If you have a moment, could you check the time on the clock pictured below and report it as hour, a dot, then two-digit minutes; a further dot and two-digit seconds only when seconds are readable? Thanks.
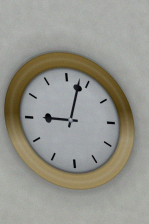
9.03
